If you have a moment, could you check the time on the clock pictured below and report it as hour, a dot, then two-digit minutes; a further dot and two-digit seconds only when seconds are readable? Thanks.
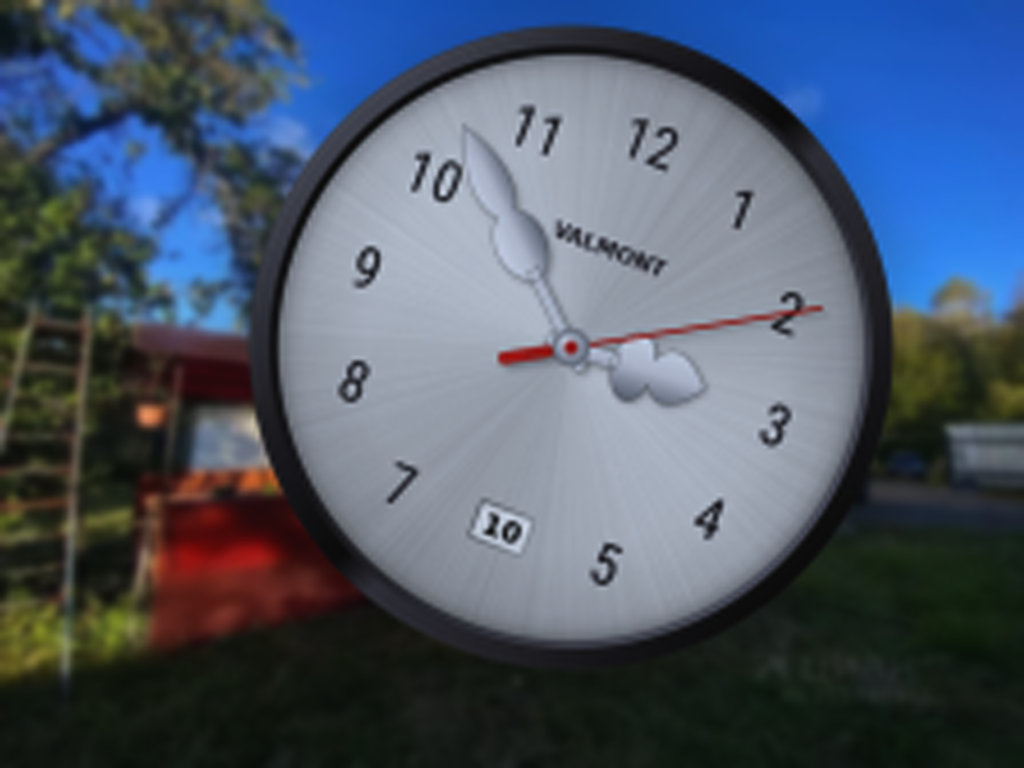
2.52.10
